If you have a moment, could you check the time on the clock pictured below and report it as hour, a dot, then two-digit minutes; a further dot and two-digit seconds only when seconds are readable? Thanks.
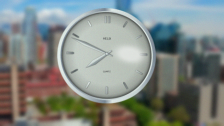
7.49
